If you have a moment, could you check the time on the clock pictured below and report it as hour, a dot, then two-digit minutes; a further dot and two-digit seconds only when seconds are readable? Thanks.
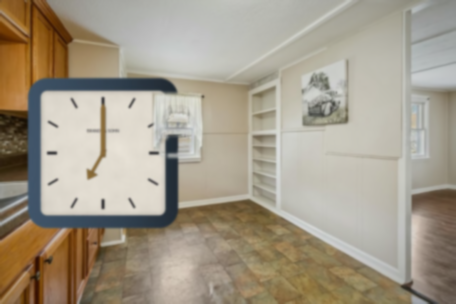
7.00
